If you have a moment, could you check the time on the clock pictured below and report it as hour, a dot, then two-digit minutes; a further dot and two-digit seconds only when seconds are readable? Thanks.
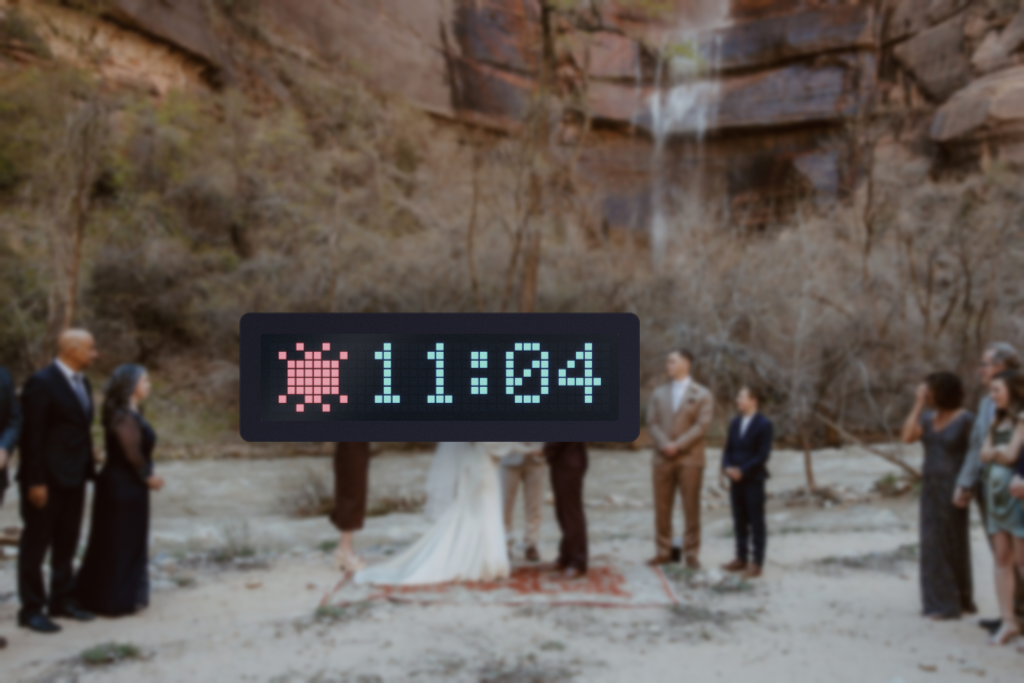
11.04
